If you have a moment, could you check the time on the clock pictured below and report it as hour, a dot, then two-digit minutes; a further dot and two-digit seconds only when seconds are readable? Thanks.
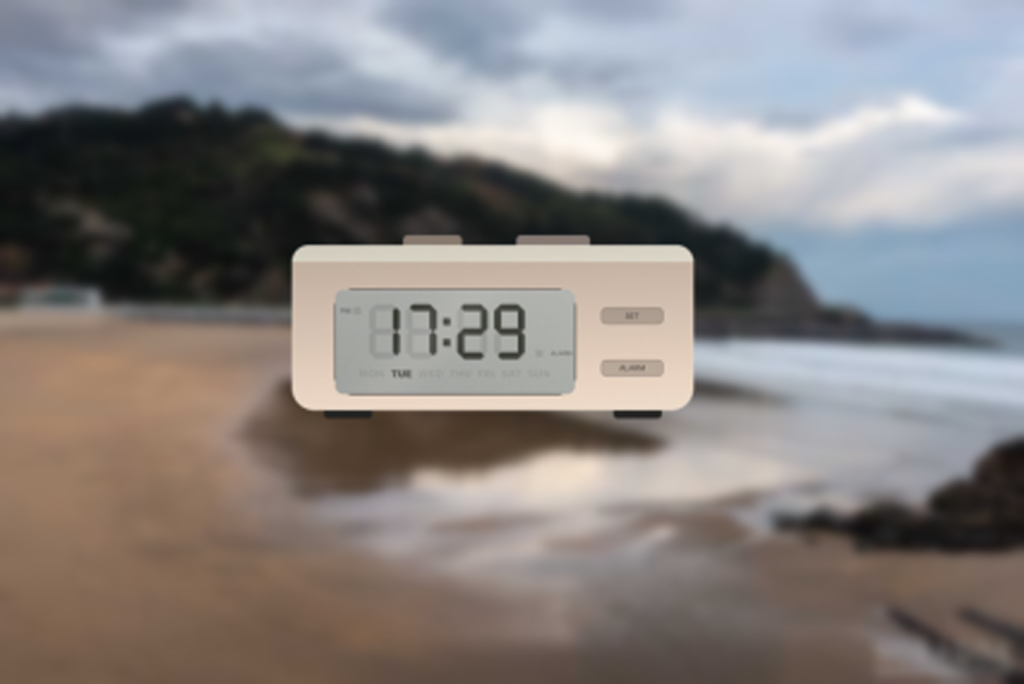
17.29
